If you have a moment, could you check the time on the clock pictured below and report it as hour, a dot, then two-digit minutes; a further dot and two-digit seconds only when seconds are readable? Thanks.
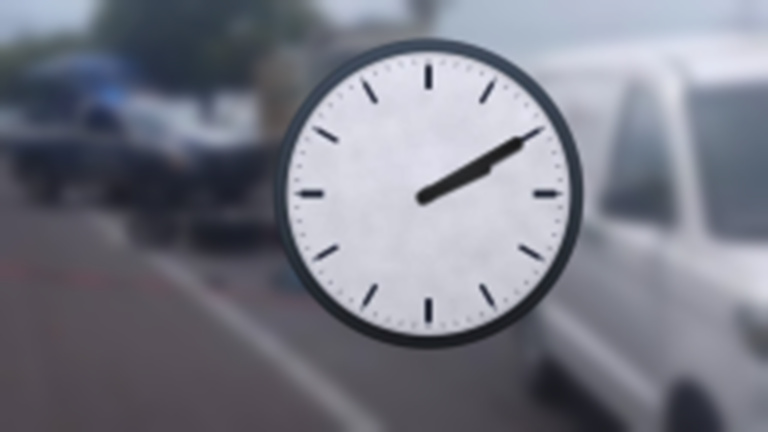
2.10
